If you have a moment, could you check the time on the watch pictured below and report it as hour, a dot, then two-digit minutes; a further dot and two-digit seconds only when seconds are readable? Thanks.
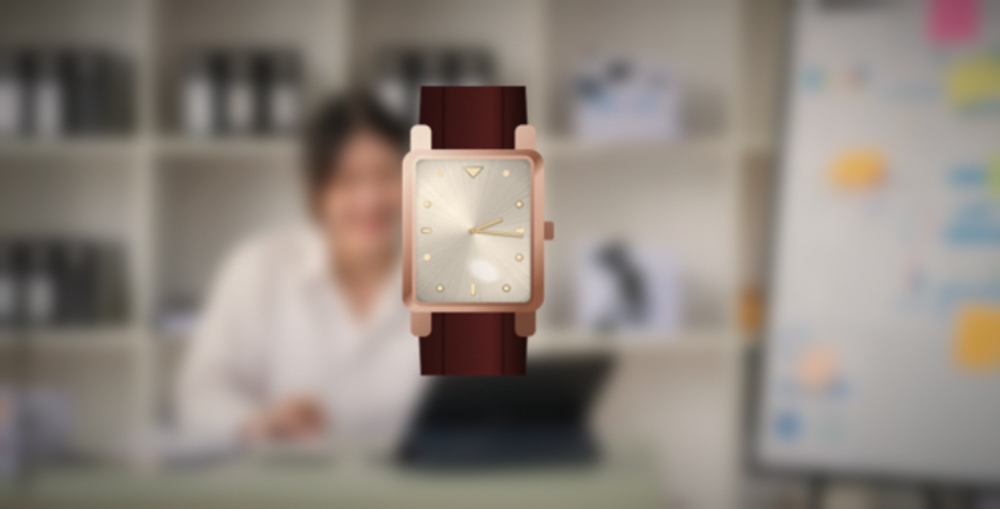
2.16
